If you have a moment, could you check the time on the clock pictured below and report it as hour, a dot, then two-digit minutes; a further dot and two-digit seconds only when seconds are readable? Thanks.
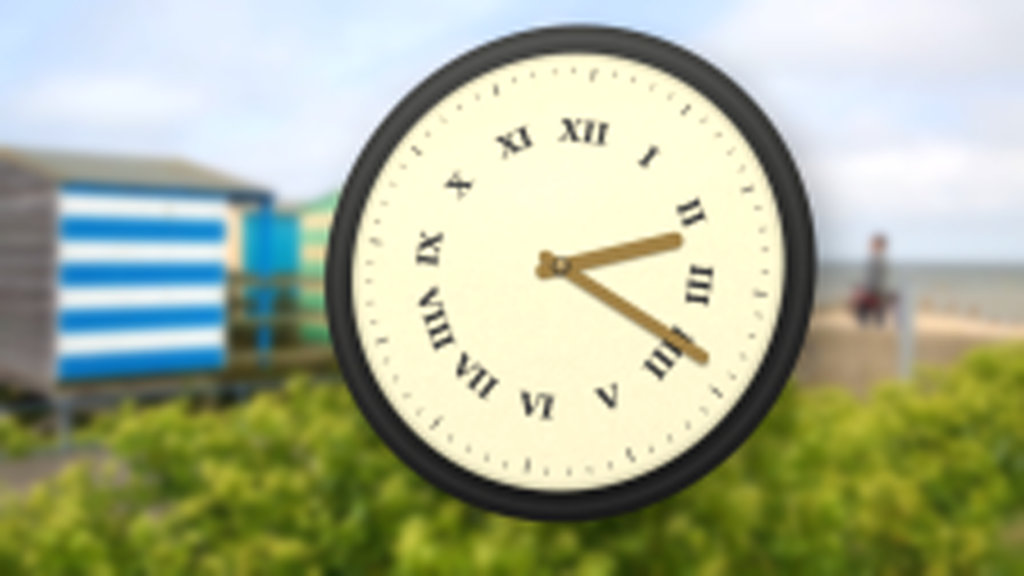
2.19
